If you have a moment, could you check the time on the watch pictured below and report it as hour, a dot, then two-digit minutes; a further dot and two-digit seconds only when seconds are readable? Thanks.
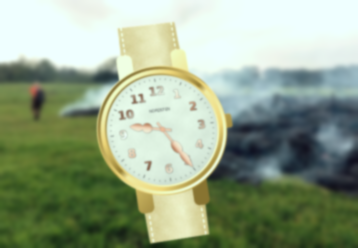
9.25
